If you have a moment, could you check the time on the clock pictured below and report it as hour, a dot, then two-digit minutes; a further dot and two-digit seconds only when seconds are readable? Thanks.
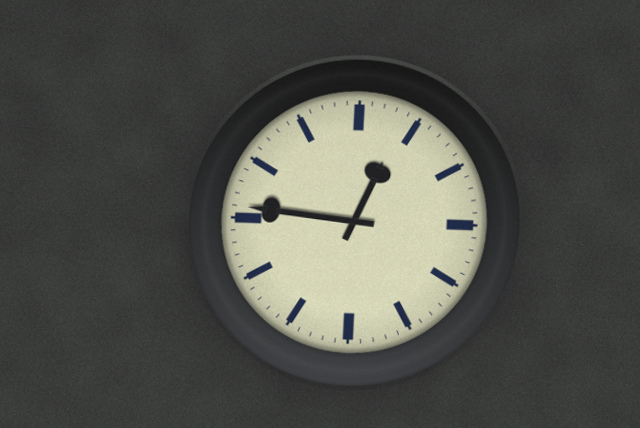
12.46
